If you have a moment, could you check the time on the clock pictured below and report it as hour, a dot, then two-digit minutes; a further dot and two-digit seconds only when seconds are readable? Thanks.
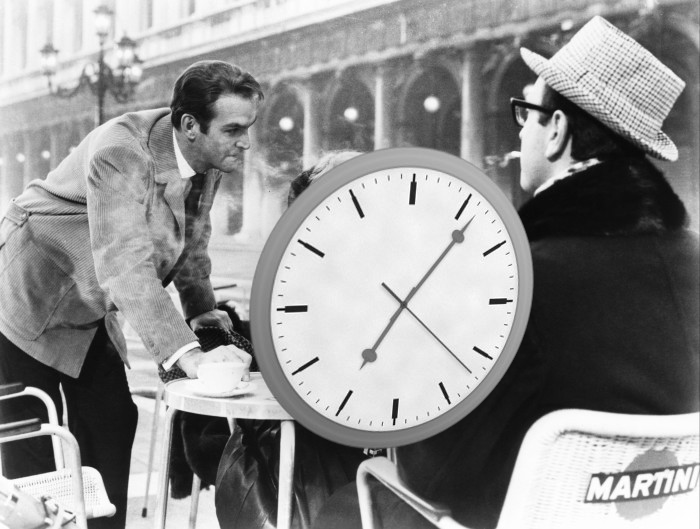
7.06.22
